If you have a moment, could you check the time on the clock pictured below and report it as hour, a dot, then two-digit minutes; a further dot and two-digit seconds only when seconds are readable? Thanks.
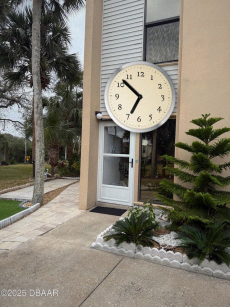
6.52
